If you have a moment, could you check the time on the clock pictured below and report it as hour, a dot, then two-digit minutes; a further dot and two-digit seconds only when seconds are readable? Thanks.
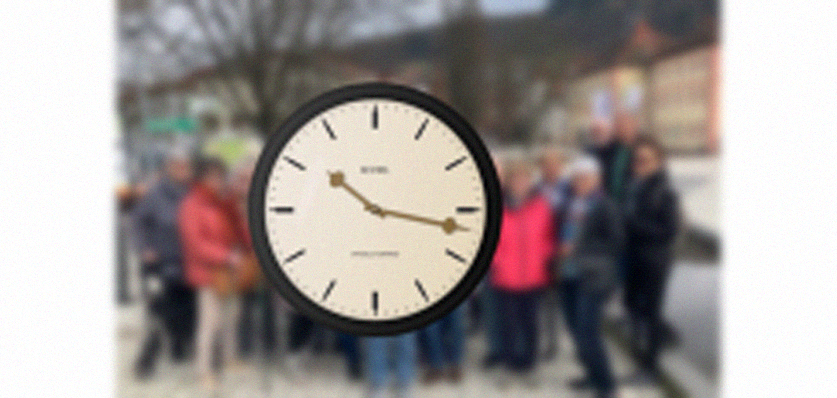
10.17
